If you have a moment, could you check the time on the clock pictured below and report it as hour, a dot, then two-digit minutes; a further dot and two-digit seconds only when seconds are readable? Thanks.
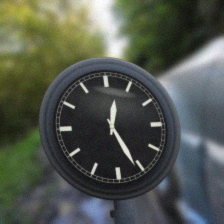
12.26
